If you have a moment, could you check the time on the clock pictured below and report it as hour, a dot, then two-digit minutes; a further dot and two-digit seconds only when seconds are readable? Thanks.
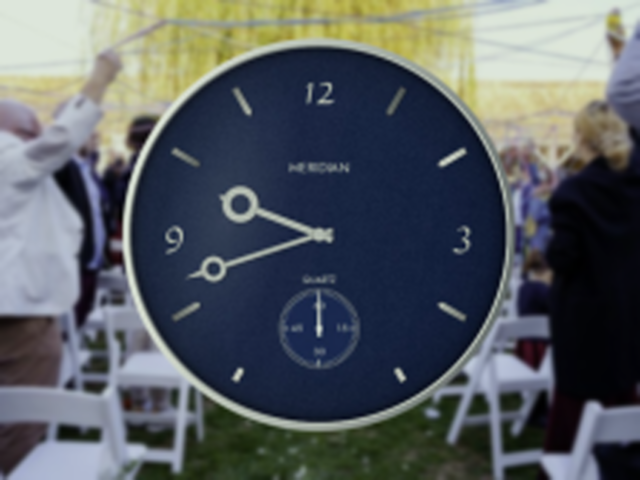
9.42
